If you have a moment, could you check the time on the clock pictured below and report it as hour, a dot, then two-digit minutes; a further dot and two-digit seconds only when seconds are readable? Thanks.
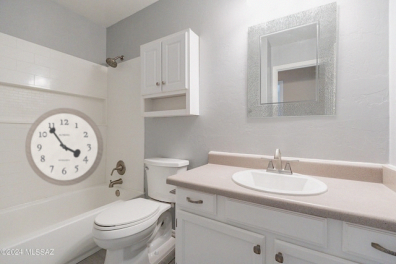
3.54
